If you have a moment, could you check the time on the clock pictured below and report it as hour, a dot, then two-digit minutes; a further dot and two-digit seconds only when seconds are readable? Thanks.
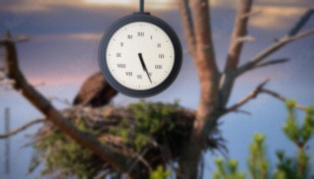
5.26
